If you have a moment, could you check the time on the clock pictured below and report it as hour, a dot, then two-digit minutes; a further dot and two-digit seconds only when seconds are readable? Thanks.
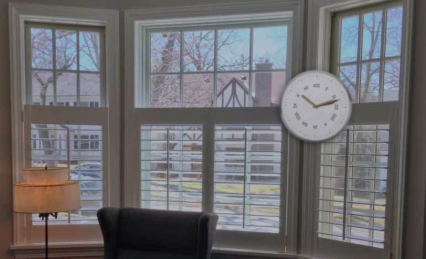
10.12
